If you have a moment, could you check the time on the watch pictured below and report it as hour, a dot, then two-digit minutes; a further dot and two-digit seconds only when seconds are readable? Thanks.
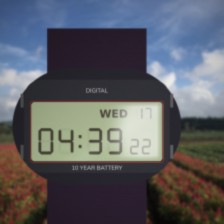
4.39.22
